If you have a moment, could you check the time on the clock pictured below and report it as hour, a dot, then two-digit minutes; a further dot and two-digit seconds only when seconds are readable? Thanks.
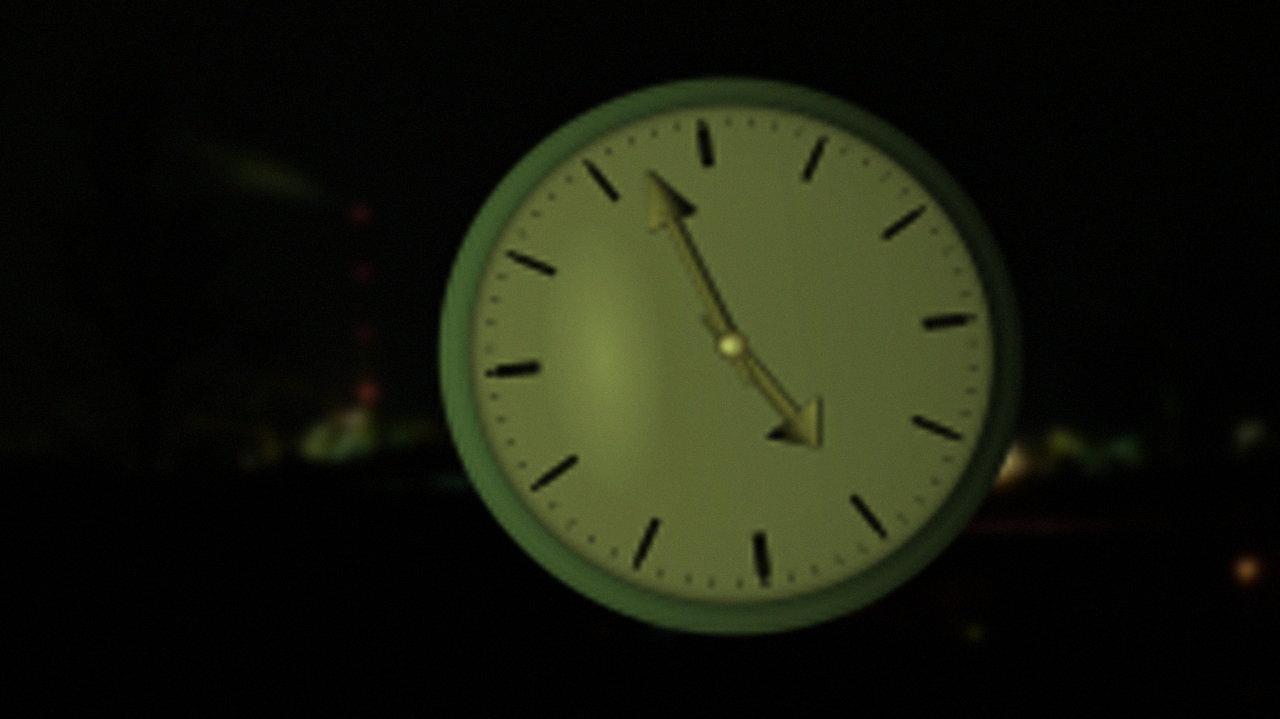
4.57
